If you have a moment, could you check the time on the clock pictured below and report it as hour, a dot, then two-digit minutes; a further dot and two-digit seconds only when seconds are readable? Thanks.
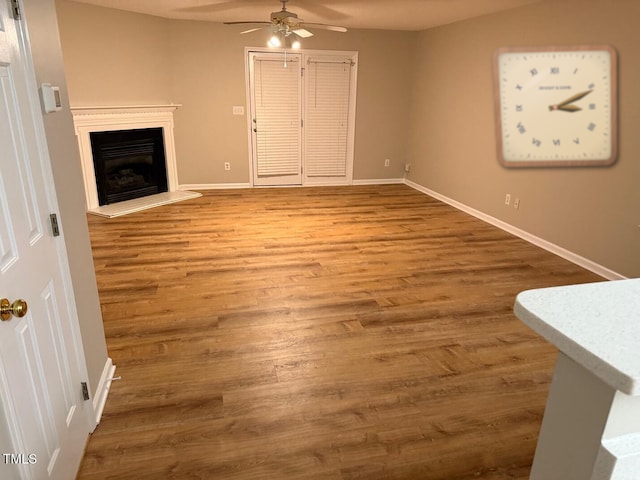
3.11
